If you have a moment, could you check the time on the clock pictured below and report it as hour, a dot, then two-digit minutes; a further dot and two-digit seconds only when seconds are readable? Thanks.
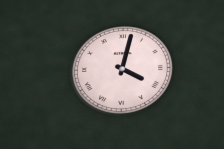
4.02
